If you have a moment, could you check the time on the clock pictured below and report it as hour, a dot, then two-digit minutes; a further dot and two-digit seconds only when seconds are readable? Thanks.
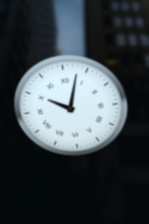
10.03
